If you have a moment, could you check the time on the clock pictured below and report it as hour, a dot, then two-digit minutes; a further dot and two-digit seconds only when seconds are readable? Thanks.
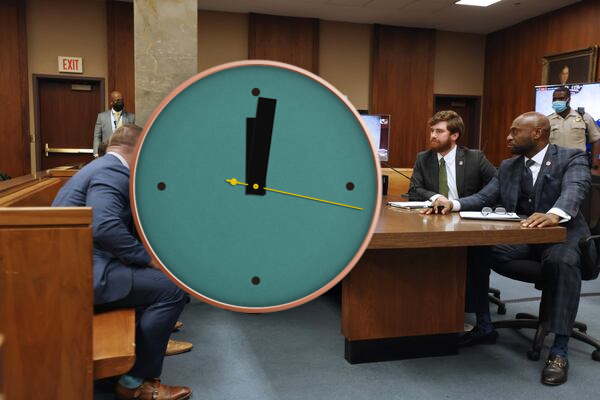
12.01.17
